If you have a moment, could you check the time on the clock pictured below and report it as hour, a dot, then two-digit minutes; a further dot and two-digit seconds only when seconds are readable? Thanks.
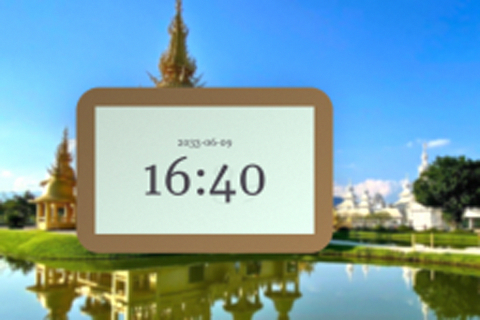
16.40
